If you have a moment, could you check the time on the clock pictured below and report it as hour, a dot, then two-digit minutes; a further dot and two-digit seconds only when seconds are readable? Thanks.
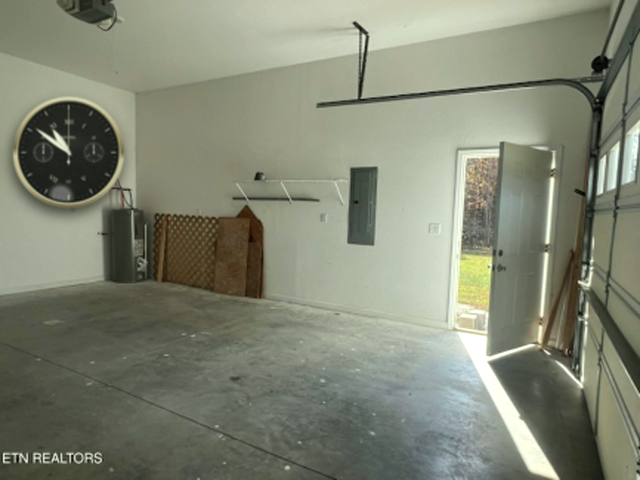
10.51
